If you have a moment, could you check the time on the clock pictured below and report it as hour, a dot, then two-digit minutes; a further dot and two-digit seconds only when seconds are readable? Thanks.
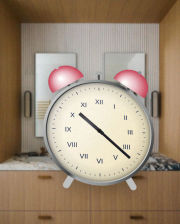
10.22
